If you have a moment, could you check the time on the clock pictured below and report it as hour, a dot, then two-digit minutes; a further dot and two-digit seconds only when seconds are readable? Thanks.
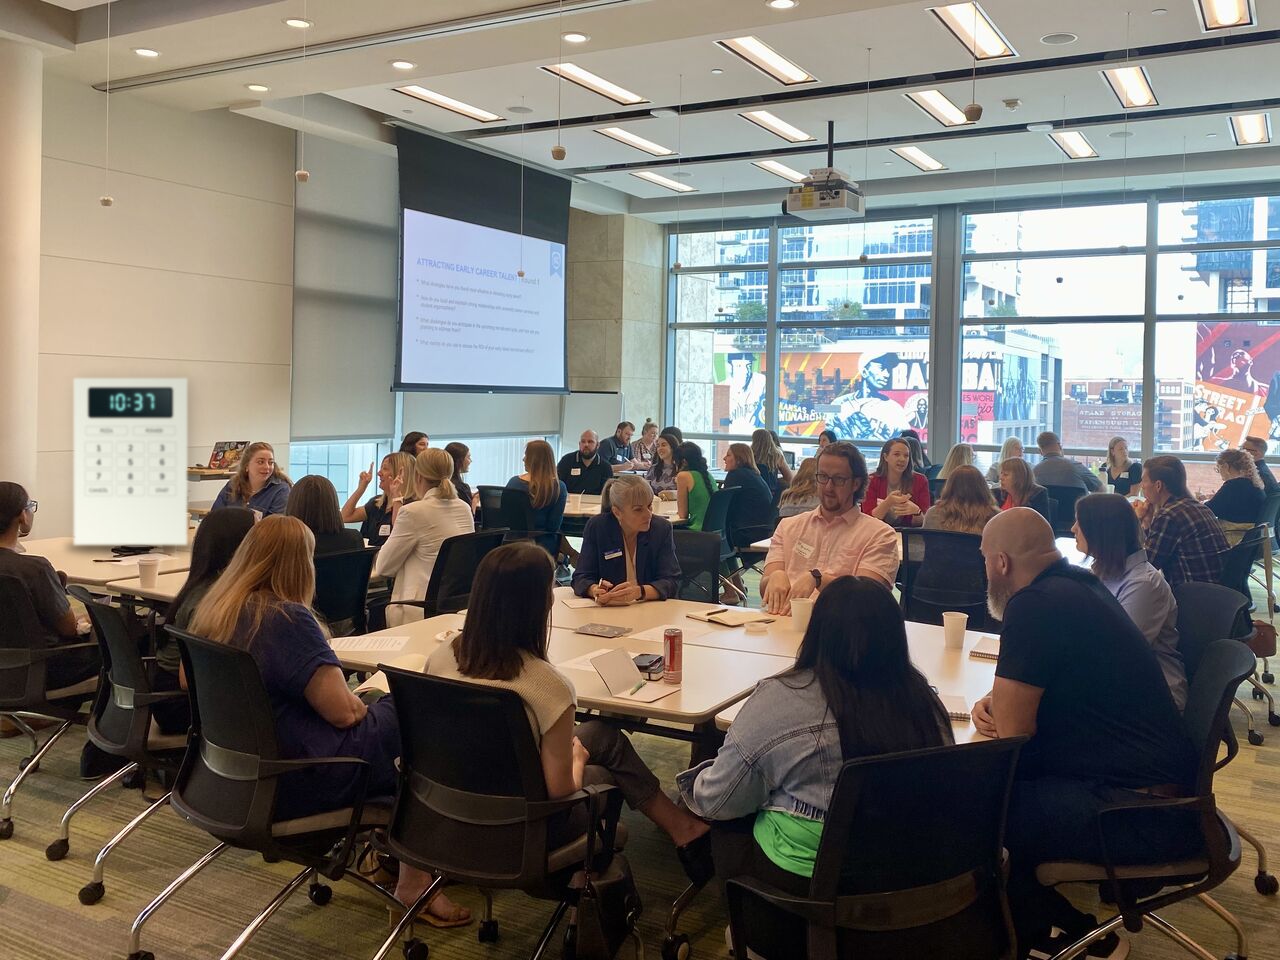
10.37
